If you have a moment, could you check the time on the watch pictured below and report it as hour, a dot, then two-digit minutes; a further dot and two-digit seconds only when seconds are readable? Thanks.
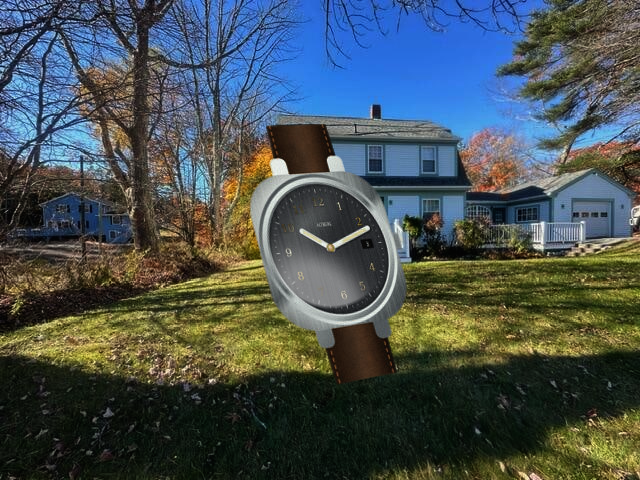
10.12
